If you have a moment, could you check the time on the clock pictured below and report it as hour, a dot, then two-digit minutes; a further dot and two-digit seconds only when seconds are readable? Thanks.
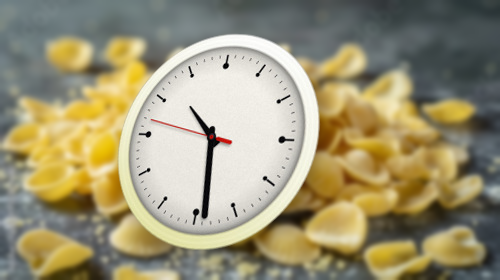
10.28.47
